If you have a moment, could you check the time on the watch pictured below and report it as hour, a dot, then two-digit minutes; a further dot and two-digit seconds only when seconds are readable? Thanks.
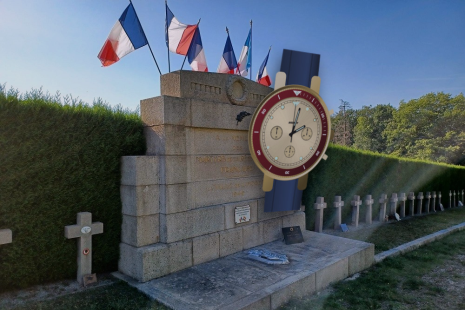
2.02
